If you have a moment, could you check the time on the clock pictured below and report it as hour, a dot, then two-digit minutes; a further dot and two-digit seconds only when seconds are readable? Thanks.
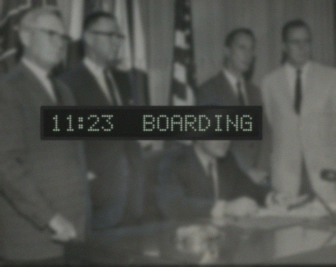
11.23
